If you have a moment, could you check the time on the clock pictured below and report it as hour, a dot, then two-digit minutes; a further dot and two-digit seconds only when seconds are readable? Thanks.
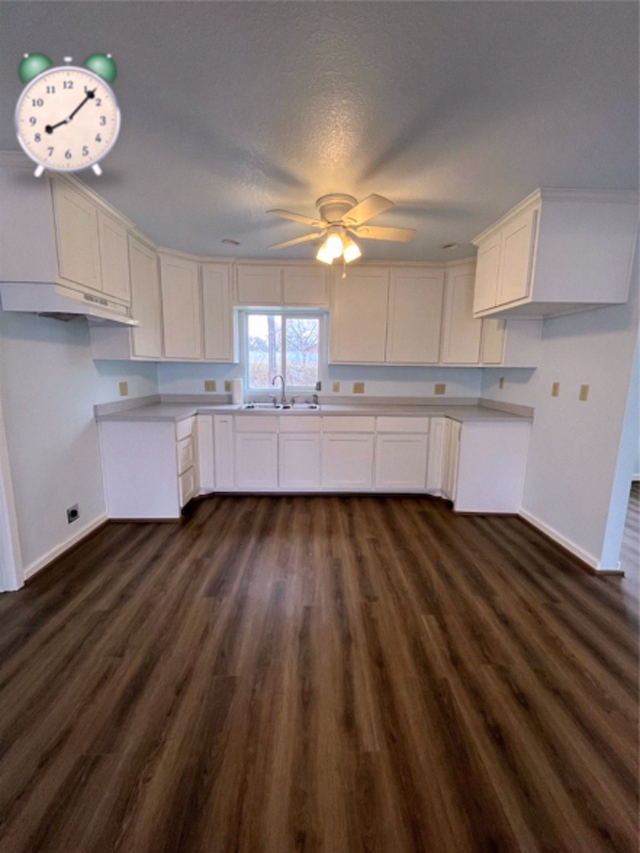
8.07
